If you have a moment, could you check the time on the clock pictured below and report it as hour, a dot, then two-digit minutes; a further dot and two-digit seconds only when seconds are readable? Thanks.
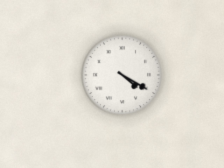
4.20
